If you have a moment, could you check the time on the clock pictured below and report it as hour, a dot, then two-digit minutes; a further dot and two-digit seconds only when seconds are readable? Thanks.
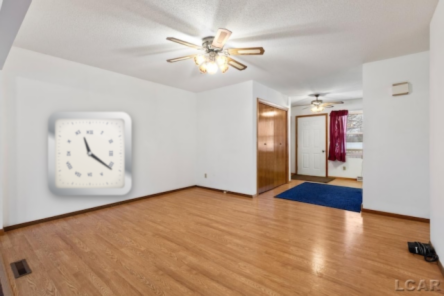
11.21
